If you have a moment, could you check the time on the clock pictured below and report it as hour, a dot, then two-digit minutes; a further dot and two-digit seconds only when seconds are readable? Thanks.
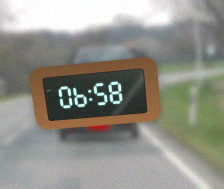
6.58
